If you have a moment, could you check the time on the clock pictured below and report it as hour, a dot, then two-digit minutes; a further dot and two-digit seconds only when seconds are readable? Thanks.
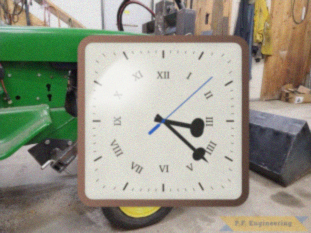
3.22.08
